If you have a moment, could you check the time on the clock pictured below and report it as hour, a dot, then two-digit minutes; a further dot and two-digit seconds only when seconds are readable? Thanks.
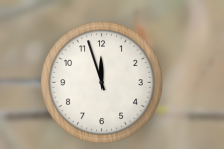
11.57
